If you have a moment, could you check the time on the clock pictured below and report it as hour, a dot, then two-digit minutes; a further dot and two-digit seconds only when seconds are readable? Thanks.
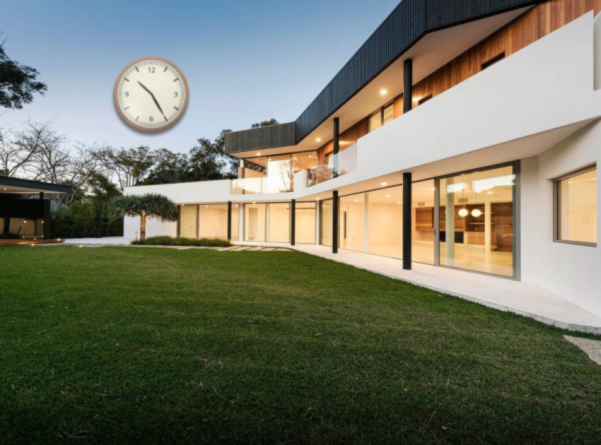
10.25
